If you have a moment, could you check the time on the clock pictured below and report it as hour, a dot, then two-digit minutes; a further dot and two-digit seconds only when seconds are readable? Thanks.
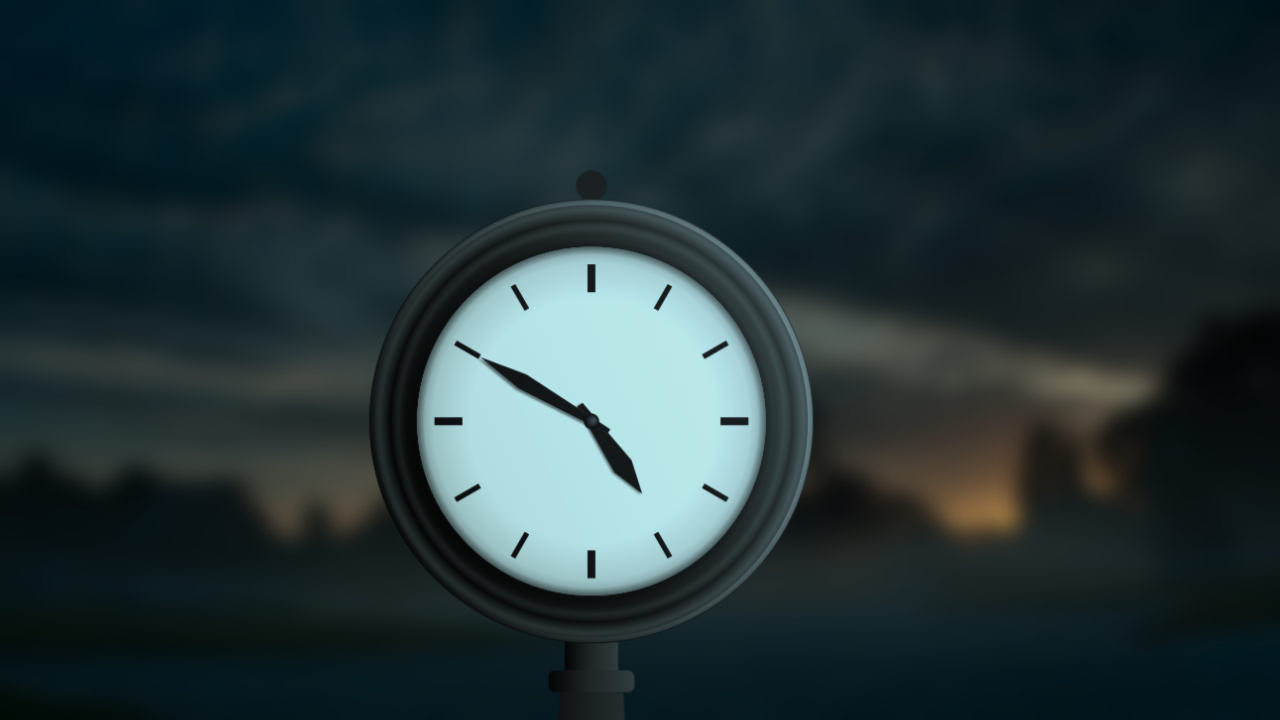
4.50
